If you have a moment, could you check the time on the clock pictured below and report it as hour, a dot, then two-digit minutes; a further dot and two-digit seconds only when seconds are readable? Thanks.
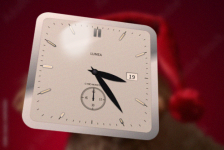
3.24
